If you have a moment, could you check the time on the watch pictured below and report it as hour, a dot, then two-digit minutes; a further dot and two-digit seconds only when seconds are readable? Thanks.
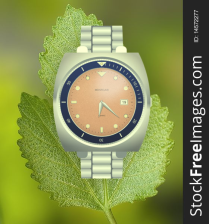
6.22
